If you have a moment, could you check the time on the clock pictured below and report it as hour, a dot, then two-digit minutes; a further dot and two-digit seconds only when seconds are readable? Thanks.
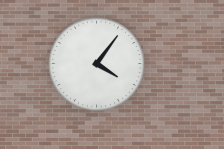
4.06
